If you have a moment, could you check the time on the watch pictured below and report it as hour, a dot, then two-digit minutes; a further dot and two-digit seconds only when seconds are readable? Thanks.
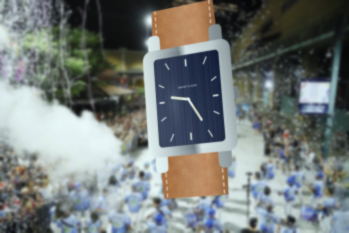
9.25
